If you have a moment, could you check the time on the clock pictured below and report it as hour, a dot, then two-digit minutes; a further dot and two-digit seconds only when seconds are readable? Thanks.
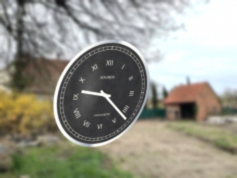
9.22
